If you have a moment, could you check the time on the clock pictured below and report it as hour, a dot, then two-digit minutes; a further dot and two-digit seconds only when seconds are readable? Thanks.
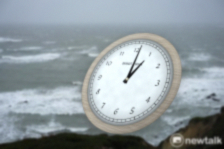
1.01
